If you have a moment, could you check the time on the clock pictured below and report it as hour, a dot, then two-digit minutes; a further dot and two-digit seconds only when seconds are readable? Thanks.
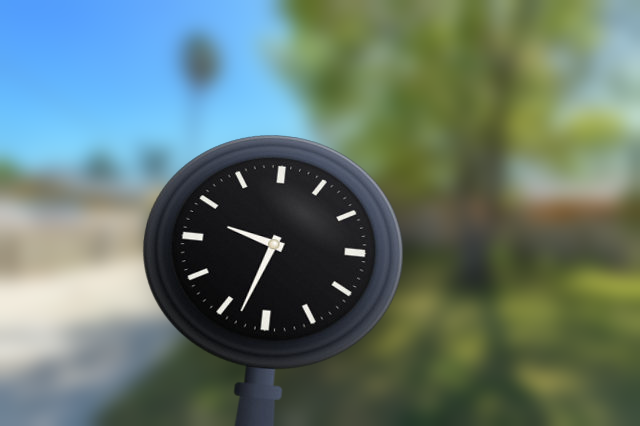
9.33
